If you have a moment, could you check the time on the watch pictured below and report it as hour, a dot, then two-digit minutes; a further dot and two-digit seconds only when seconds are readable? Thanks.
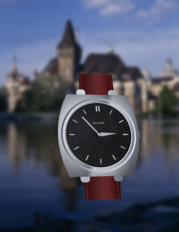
2.53
